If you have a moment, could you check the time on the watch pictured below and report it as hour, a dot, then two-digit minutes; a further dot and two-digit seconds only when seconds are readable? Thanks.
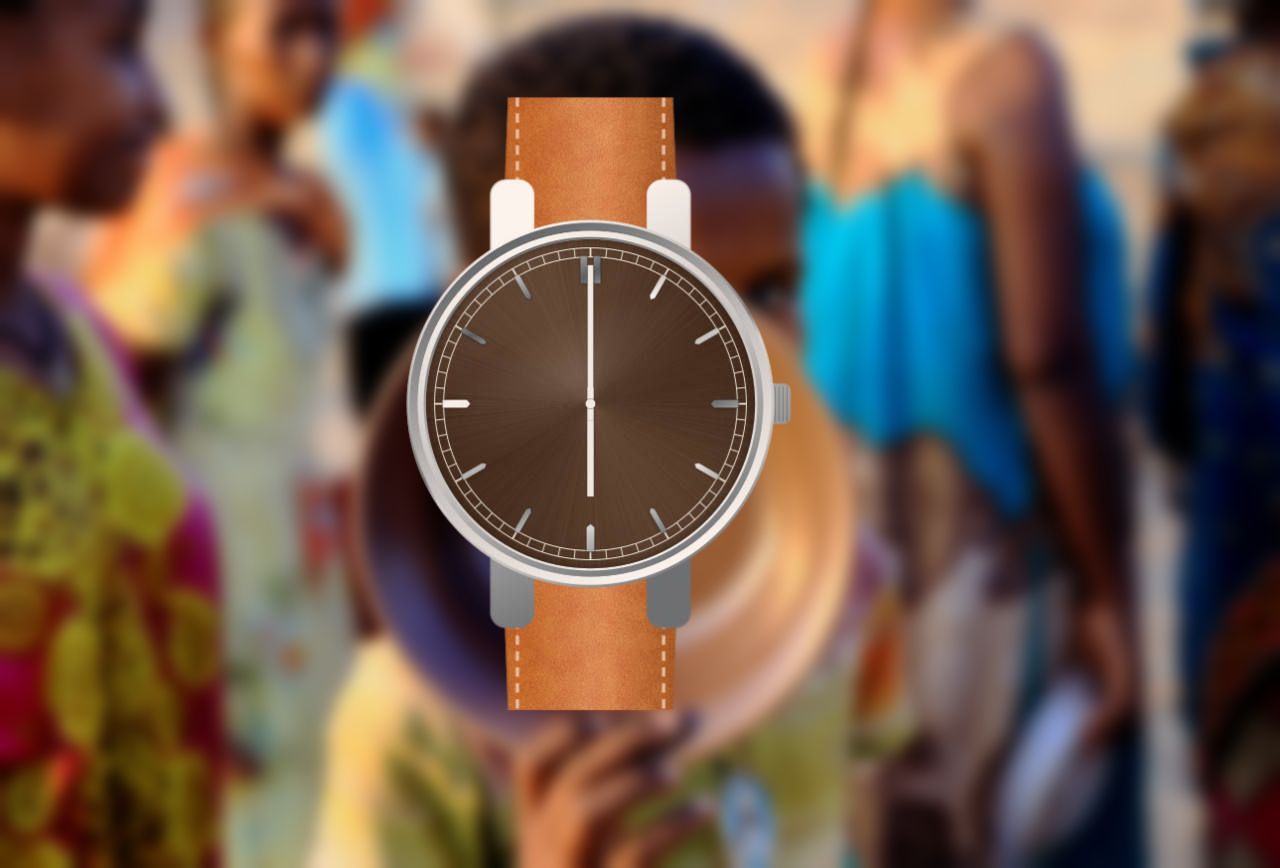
6.00
